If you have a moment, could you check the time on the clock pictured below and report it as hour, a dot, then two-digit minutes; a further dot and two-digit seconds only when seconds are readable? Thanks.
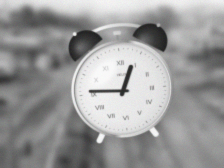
12.46
